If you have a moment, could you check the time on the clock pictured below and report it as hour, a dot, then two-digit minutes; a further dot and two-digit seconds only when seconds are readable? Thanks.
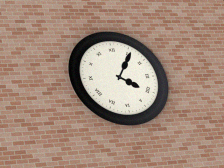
4.06
